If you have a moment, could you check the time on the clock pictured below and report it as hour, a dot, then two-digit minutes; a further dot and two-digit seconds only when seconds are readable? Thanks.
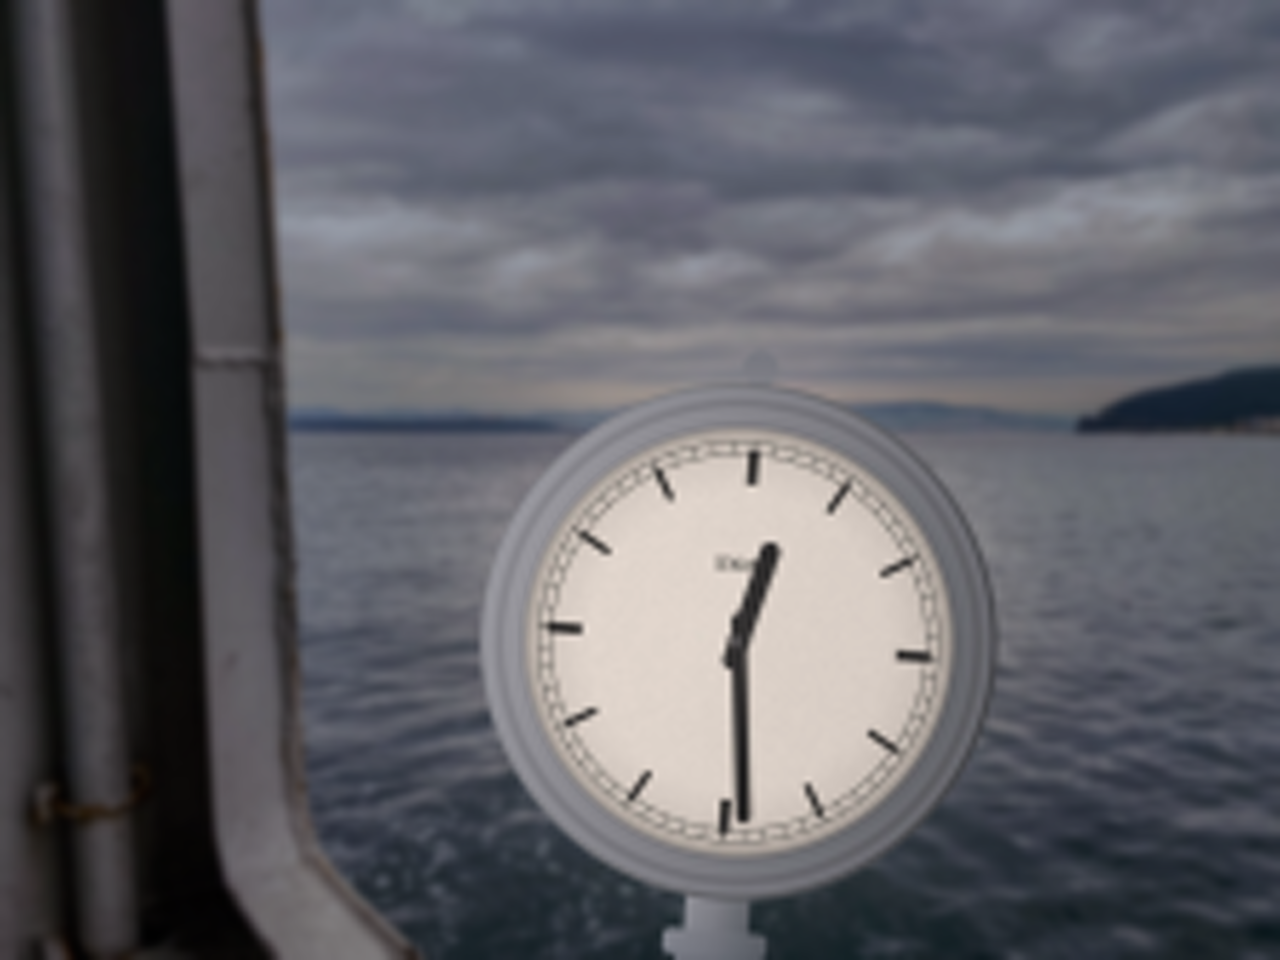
12.29
